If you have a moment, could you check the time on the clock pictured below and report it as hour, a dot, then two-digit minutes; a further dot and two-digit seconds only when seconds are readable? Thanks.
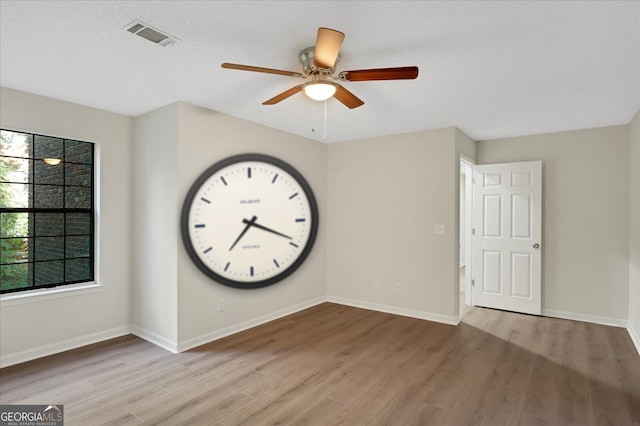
7.19
